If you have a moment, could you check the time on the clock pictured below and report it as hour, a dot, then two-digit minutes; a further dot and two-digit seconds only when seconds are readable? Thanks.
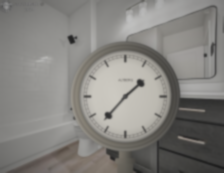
1.37
